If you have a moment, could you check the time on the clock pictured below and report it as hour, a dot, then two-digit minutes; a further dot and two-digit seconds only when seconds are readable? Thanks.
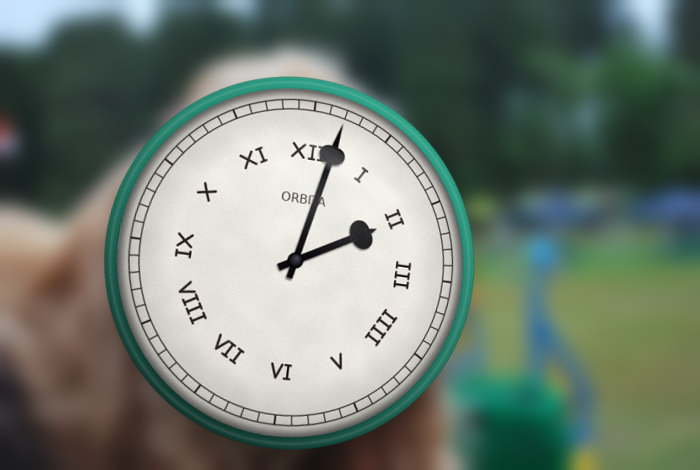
2.02
